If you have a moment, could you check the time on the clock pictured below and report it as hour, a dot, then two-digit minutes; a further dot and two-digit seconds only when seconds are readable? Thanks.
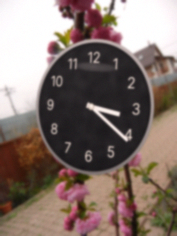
3.21
